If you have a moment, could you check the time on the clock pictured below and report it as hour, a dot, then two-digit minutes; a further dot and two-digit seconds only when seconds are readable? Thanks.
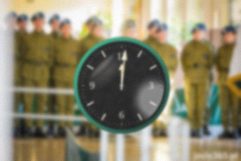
12.01
